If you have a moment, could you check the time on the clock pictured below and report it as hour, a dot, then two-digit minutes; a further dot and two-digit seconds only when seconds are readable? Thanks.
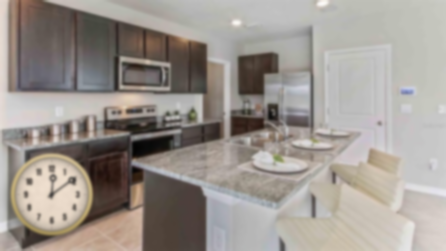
12.09
